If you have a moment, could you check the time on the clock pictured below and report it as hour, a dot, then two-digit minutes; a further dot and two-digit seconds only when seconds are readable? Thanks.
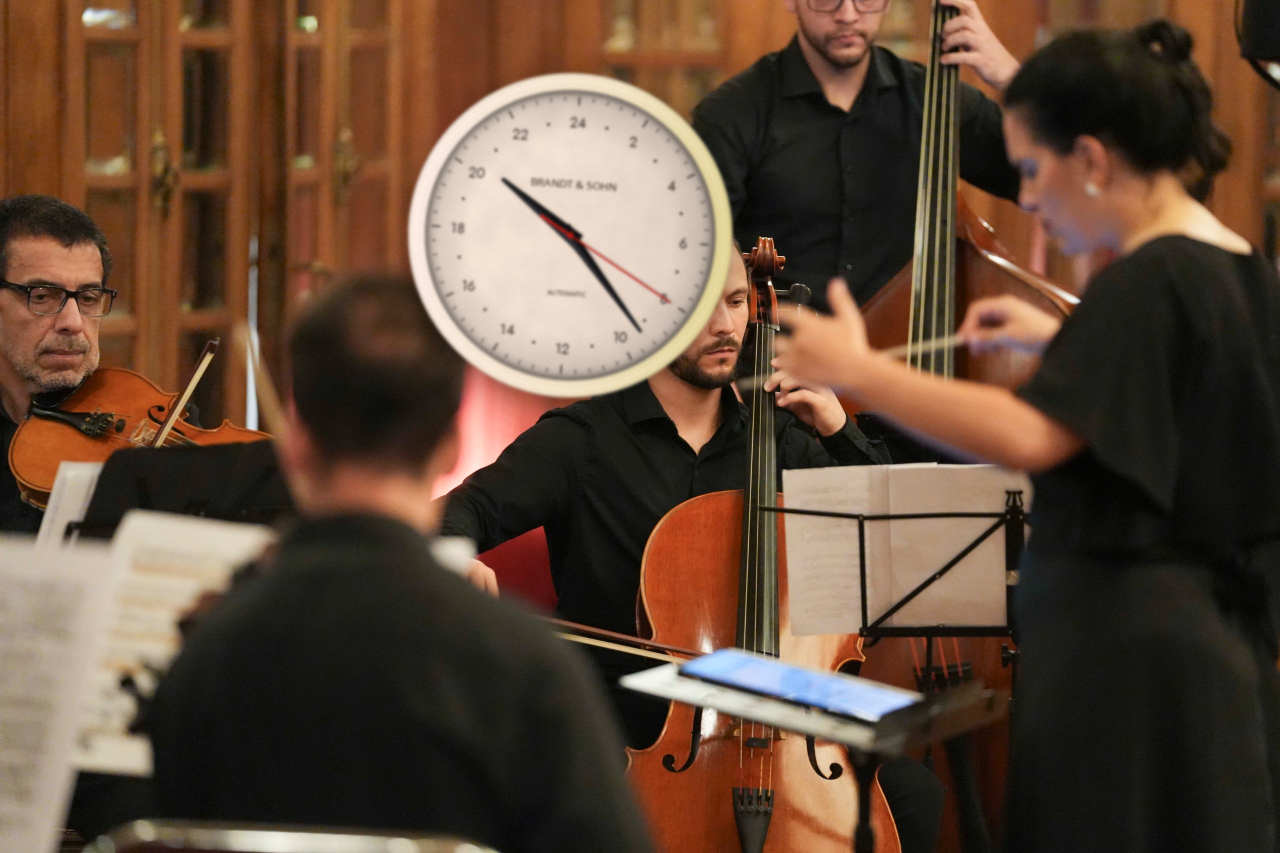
20.23.20
